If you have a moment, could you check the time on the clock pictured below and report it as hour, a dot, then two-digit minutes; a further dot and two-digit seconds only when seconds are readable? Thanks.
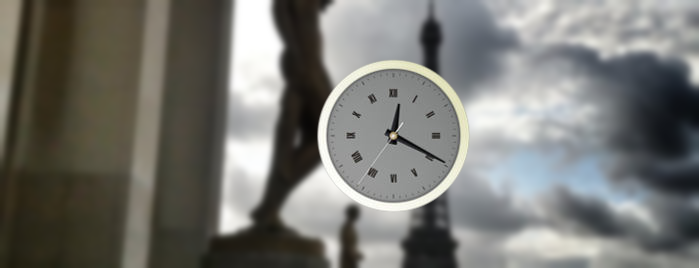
12.19.36
